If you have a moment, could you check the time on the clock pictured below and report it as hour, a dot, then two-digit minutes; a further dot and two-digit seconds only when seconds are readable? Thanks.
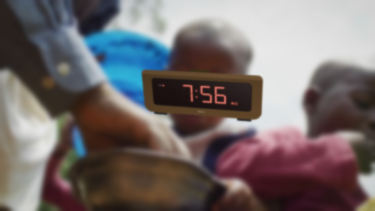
7.56
